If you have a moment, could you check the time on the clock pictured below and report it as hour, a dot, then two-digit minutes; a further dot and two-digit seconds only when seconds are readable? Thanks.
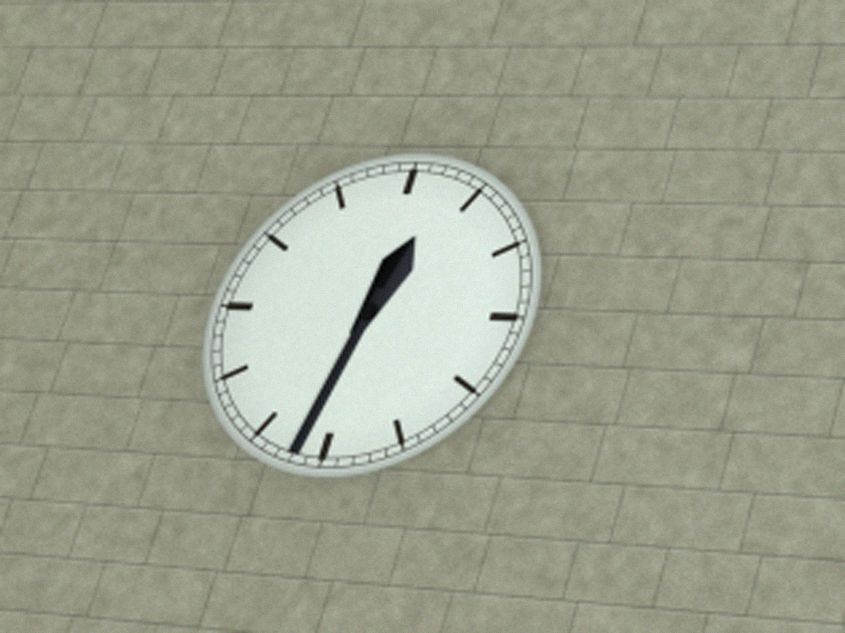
12.32
